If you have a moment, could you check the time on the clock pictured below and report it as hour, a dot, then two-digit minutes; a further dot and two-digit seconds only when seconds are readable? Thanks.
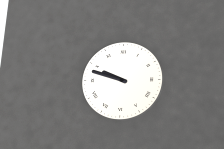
9.48
